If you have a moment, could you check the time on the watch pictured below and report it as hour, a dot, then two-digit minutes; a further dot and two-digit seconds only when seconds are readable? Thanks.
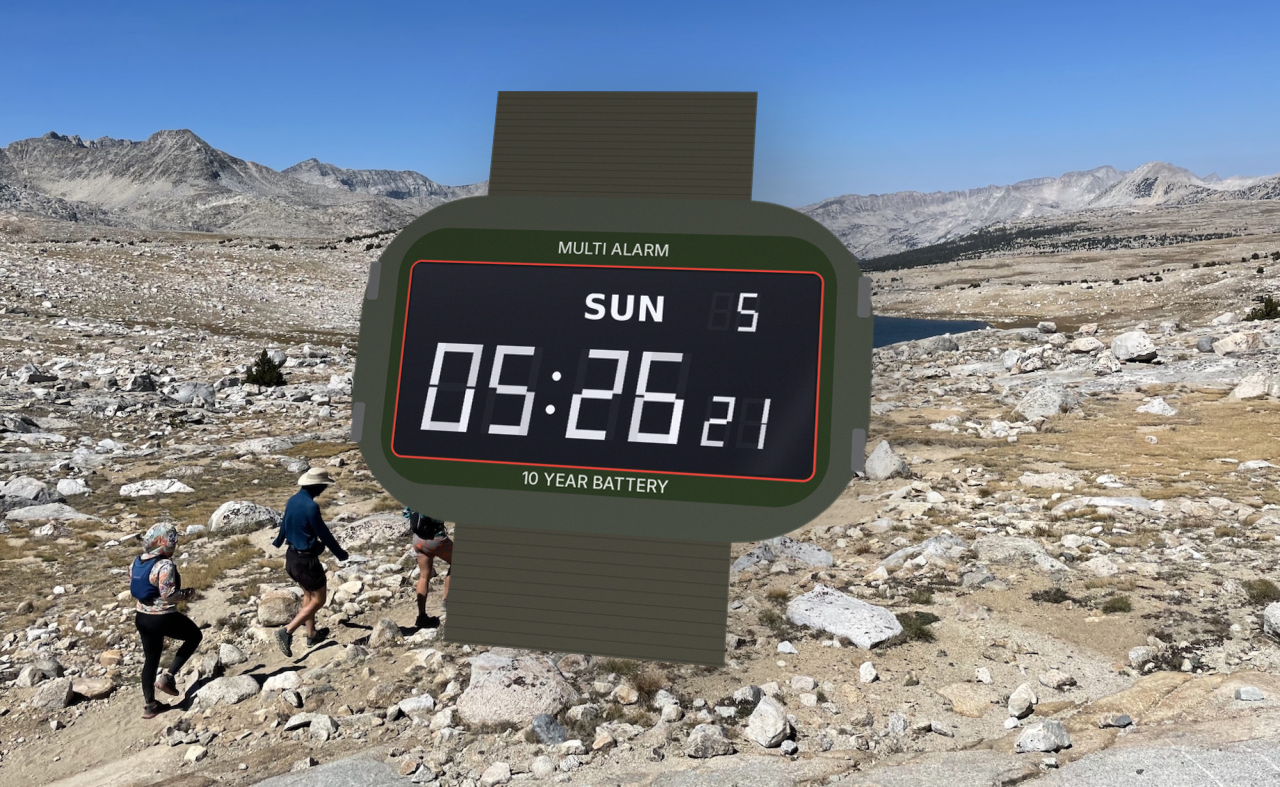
5.26.21
